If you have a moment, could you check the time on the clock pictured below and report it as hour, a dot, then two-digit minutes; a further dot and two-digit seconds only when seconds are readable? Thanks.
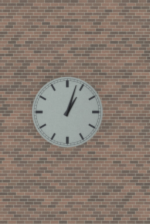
1.03
